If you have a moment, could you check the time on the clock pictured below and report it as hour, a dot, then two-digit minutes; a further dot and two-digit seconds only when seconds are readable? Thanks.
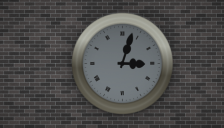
3.03
